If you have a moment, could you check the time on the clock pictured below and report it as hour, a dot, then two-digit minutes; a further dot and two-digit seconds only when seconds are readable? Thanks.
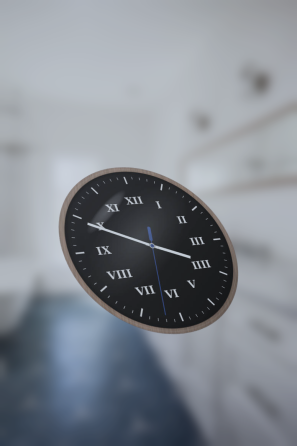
3.49.32
